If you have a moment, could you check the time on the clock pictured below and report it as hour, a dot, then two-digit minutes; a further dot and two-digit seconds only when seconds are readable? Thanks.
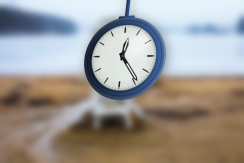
12.24
